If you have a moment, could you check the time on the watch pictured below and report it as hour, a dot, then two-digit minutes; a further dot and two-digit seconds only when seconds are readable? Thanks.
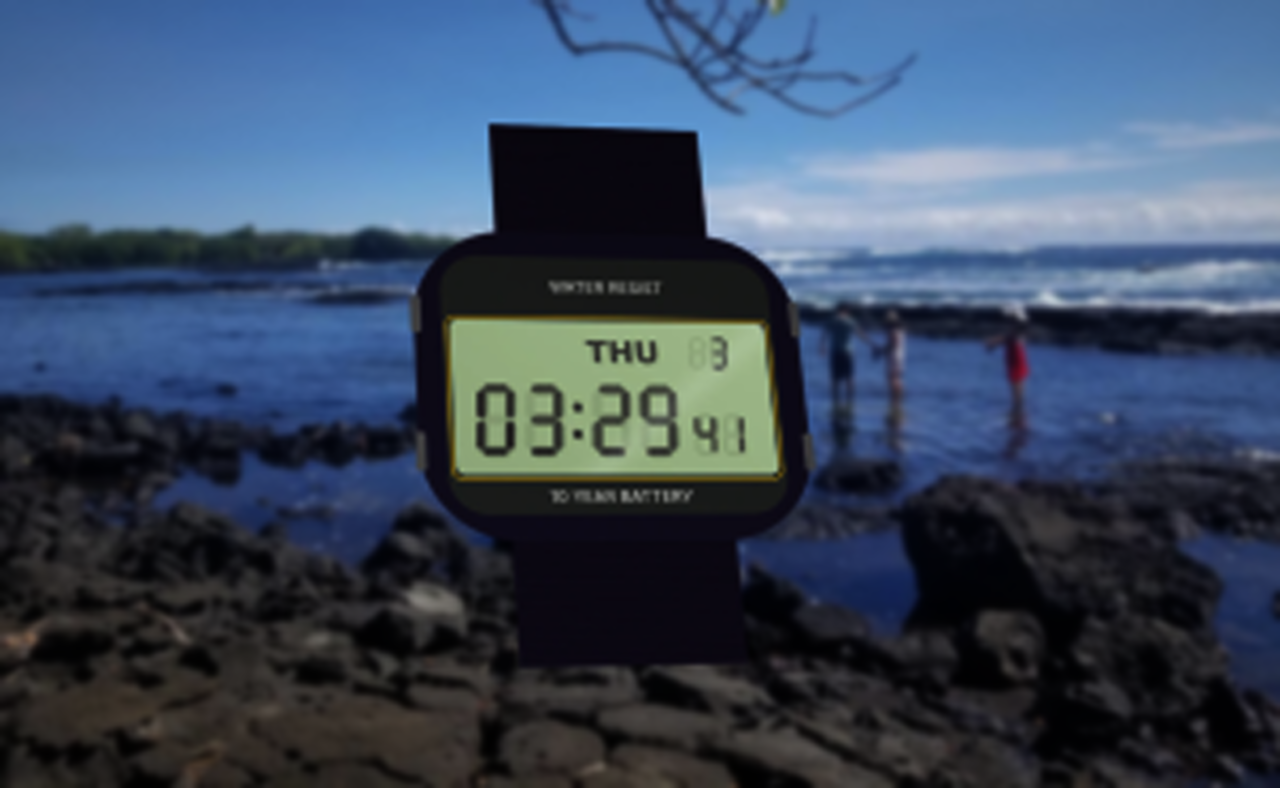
3.29.41
